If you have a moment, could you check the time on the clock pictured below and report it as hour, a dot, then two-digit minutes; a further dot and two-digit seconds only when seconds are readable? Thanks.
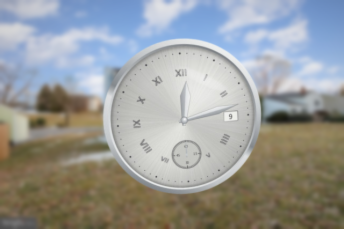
12.13
